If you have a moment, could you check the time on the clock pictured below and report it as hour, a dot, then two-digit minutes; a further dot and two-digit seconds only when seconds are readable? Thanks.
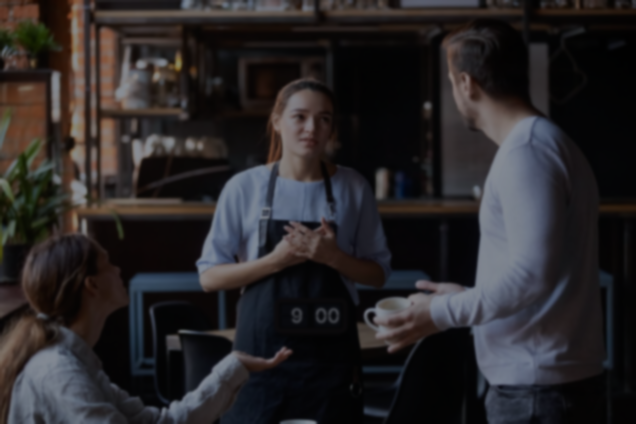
9.00
